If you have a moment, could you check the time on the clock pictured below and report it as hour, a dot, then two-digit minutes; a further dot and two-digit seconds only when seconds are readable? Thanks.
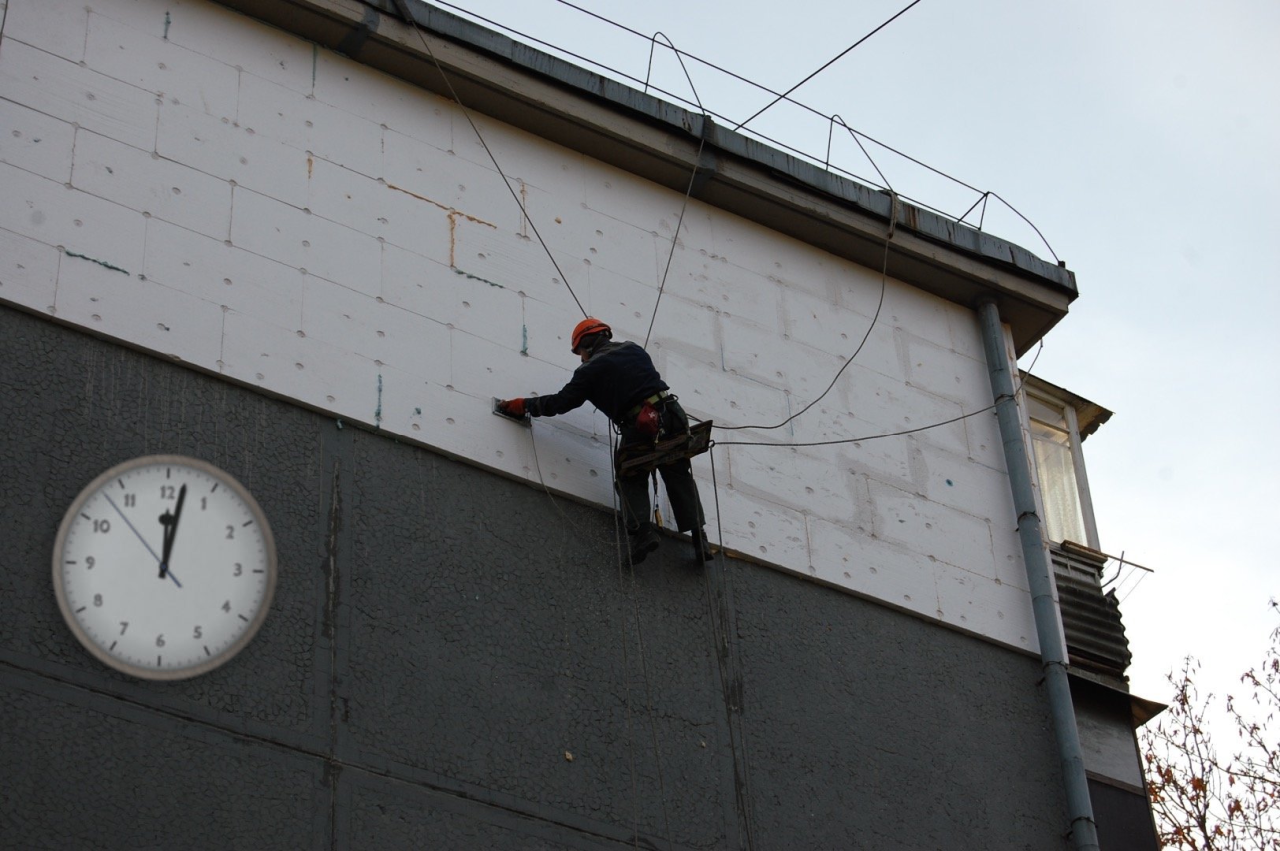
12.01.53
